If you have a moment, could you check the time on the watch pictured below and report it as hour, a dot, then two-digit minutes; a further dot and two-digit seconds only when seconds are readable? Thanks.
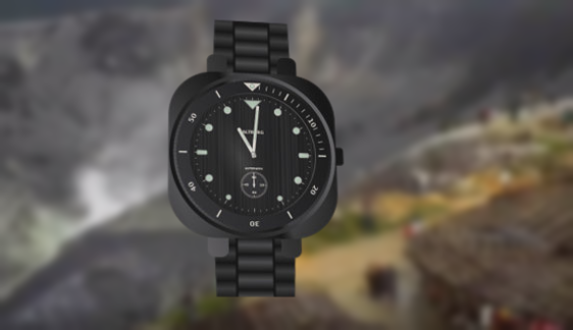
11.01
